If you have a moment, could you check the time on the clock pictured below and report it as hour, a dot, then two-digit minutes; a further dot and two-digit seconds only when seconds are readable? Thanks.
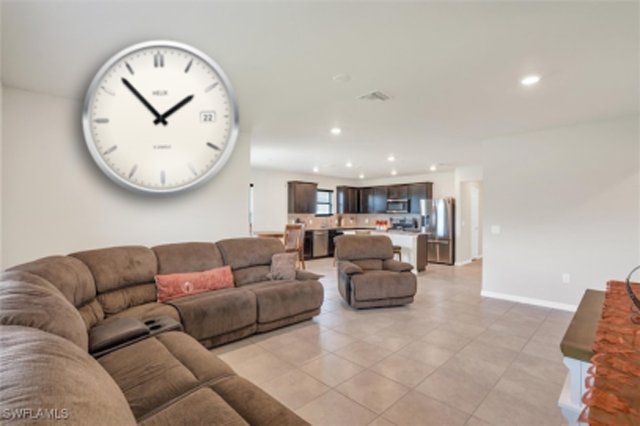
1.53
